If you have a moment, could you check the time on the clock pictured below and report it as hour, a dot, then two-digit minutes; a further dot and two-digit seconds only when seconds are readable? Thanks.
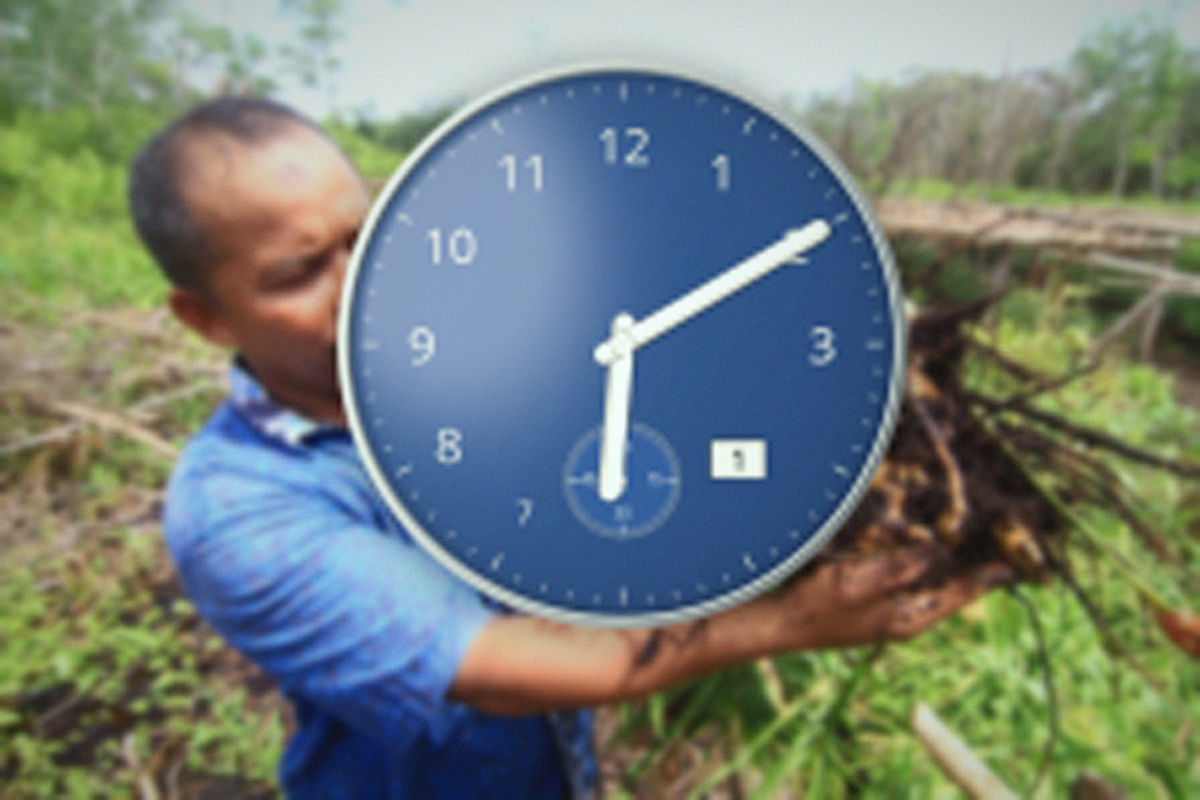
6.10
